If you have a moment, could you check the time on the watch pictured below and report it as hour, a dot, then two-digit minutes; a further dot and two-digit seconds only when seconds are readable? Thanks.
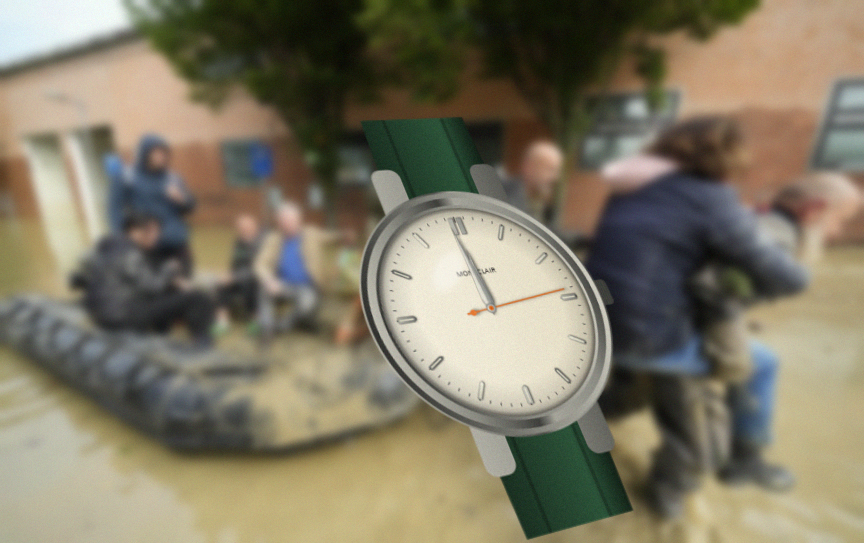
11.59.14
